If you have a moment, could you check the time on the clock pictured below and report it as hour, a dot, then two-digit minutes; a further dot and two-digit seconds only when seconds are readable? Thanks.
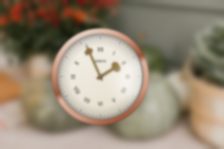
1.56
